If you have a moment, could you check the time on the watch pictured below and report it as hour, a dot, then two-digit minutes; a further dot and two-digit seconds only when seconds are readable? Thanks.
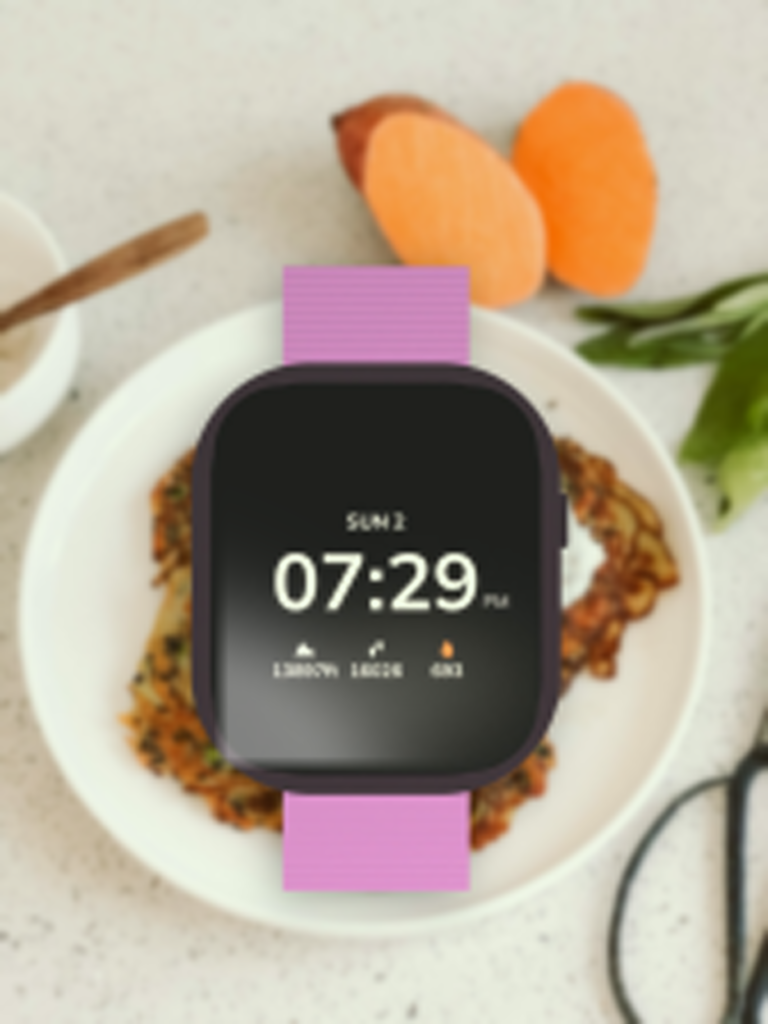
7.29
